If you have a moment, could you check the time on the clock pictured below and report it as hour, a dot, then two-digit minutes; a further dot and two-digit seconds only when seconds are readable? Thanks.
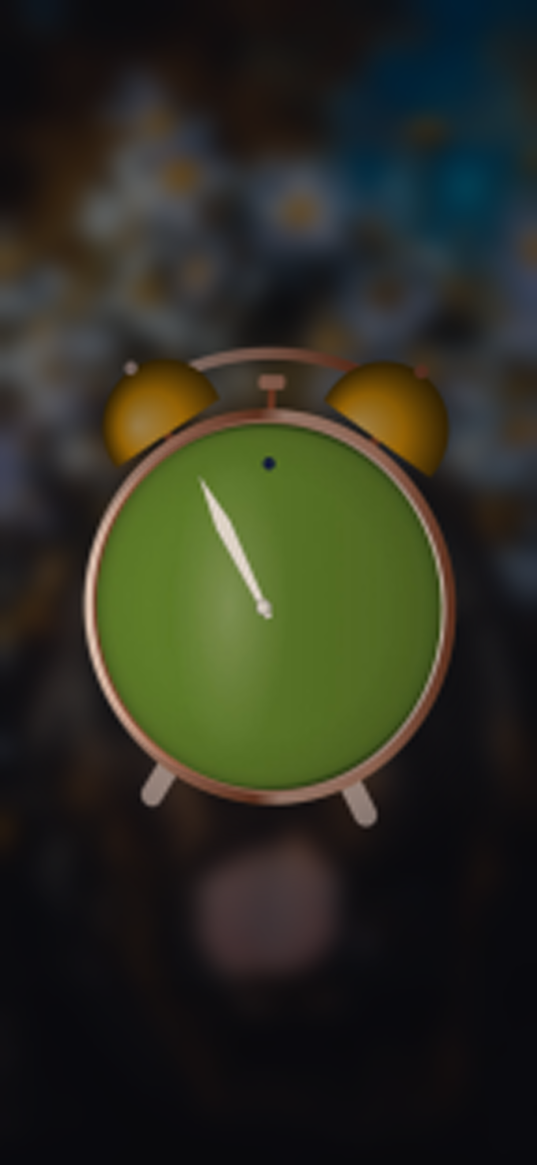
10.55
